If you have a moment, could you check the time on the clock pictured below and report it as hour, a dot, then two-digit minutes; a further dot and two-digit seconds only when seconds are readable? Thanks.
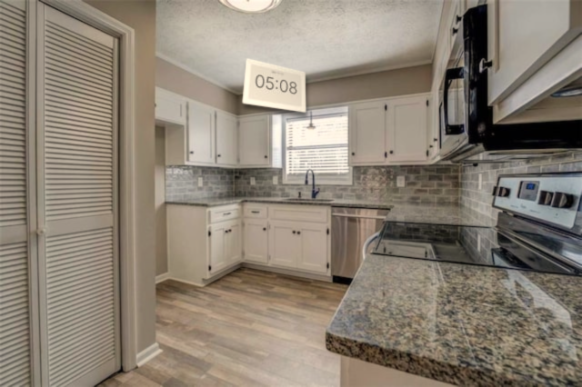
5.08
